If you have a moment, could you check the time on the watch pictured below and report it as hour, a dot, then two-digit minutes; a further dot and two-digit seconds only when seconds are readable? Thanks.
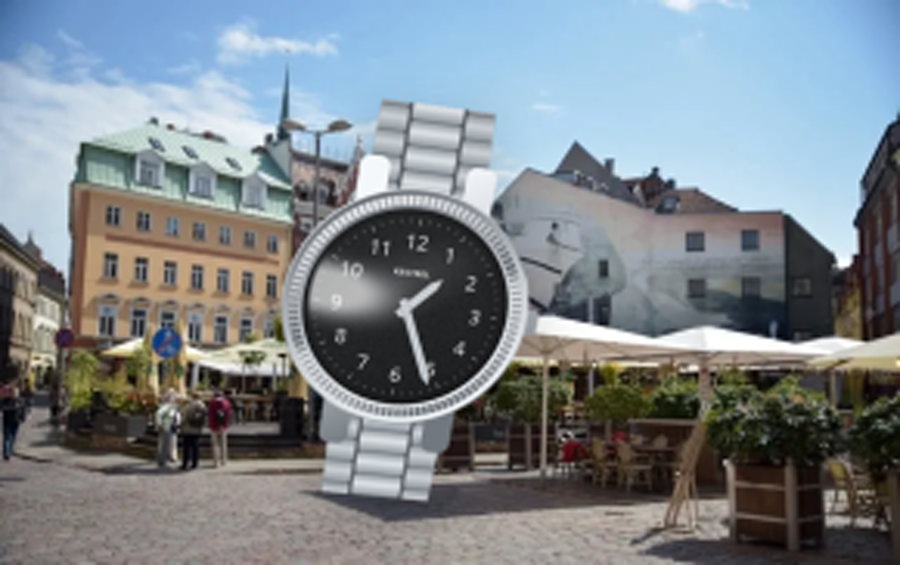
1.26
